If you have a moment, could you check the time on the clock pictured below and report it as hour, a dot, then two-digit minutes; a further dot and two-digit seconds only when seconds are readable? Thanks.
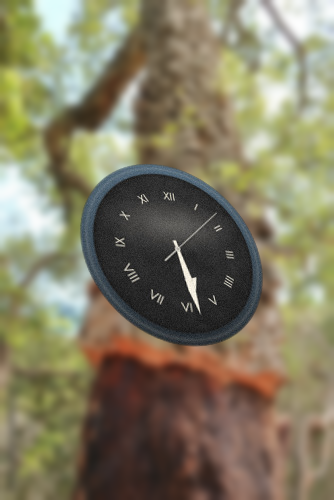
5.28.08
